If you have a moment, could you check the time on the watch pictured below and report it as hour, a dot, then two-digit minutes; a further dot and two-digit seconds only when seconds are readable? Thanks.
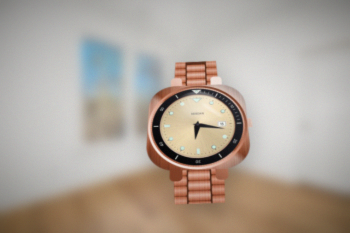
6.17
